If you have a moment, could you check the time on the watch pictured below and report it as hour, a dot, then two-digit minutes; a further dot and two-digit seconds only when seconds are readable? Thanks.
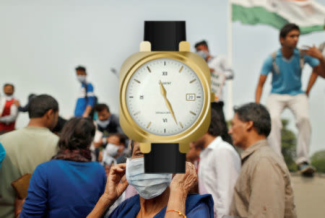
11.26
